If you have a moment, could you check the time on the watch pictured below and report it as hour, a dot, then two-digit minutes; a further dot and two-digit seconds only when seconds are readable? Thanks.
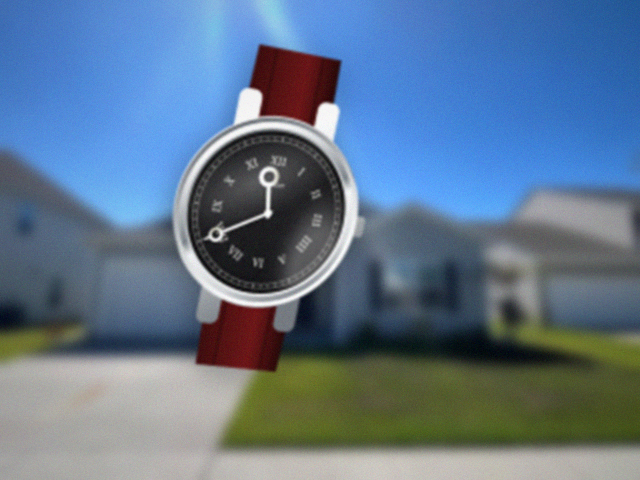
11.40
